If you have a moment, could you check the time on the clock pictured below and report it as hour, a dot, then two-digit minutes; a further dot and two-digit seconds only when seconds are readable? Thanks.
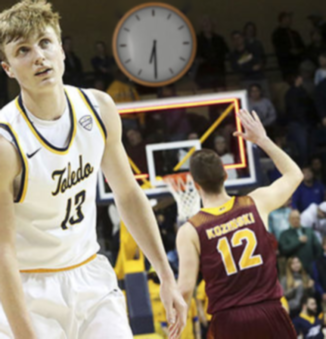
6.30
